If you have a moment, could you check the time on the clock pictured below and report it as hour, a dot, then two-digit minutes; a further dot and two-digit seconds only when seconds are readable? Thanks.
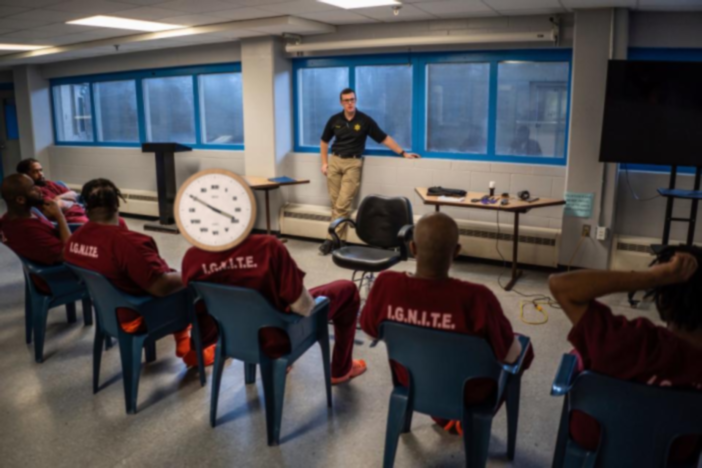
3.50
